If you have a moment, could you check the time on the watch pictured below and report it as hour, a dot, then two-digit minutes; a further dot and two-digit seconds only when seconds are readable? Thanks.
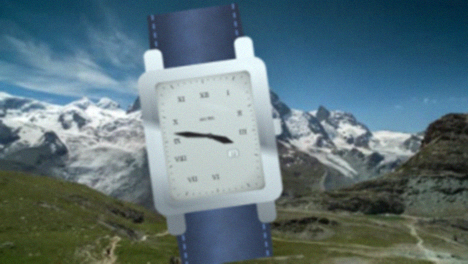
3.47
